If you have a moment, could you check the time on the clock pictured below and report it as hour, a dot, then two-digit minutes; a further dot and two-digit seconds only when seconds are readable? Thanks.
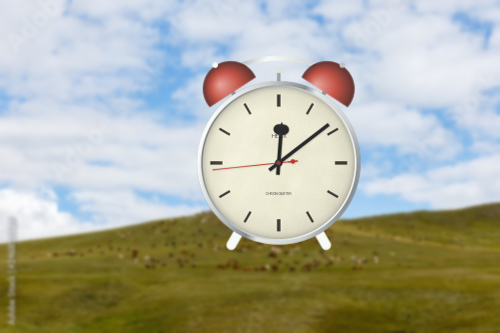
12.08.44
